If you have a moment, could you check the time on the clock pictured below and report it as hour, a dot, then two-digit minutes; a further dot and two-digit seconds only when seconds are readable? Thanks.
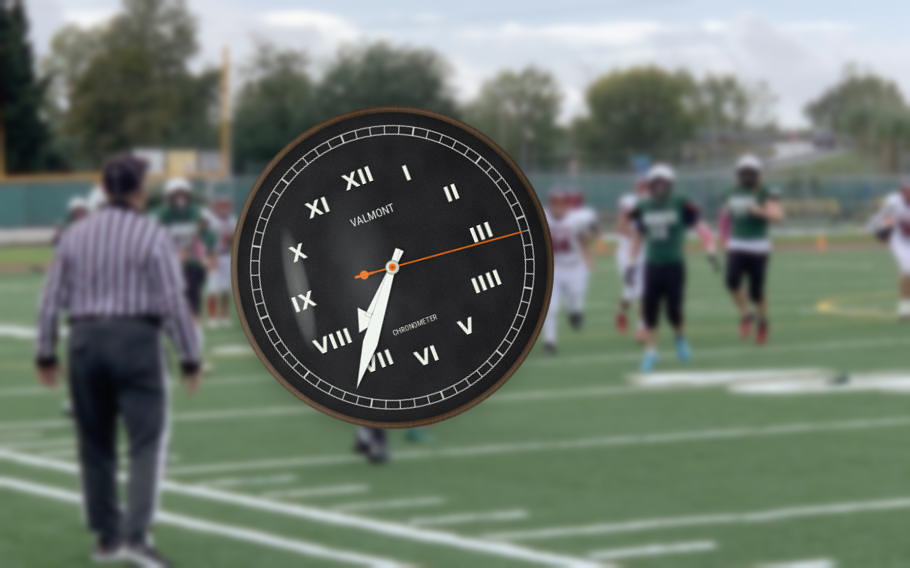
7.36.16
